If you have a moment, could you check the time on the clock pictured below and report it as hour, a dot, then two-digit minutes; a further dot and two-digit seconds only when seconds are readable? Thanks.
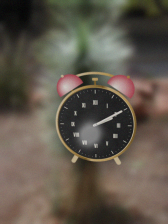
2.10
